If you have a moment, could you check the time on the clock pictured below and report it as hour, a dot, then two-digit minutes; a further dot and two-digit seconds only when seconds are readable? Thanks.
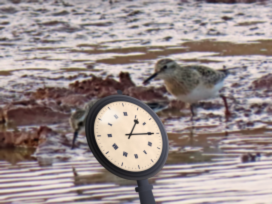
1.15
